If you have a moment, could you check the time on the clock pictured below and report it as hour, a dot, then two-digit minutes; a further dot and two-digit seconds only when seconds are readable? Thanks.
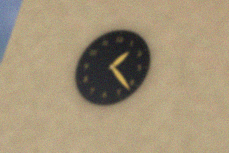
1.22
